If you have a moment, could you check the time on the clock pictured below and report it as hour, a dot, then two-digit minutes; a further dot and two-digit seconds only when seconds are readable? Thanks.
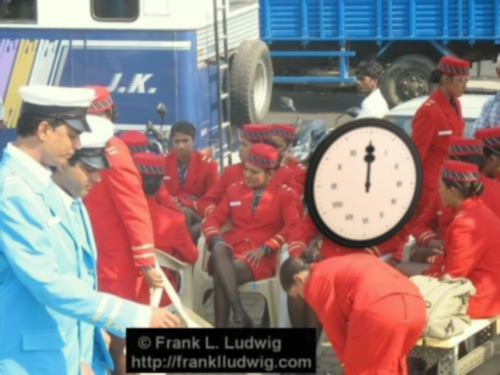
12.00
